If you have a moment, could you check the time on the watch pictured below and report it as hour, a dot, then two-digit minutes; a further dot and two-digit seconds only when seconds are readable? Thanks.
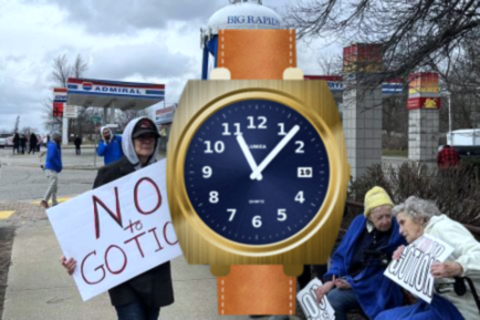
11.07
